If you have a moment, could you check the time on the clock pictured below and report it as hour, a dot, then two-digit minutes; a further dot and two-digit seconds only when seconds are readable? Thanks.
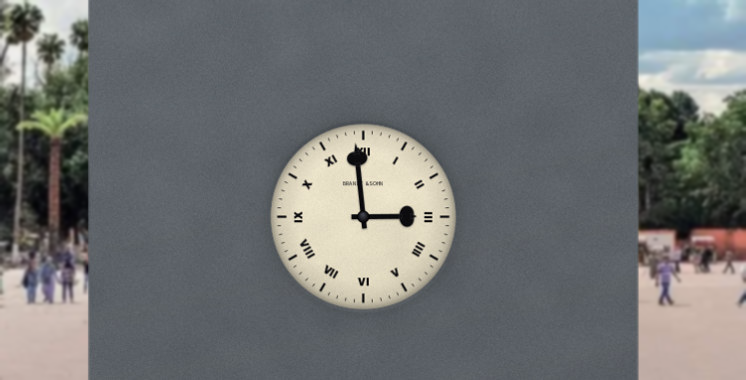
2.59
